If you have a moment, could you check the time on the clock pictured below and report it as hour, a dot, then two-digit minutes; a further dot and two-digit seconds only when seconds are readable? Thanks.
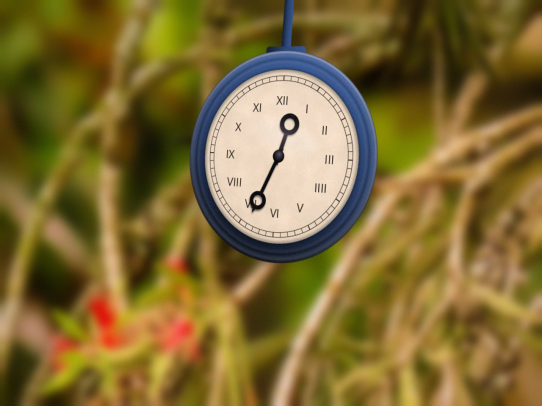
12.34
